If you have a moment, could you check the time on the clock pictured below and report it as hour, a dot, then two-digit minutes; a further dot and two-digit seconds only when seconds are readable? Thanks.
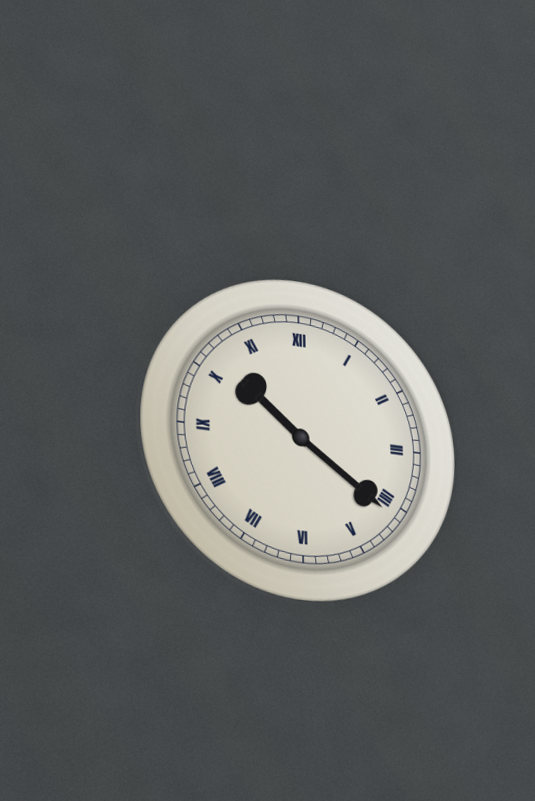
10.21
